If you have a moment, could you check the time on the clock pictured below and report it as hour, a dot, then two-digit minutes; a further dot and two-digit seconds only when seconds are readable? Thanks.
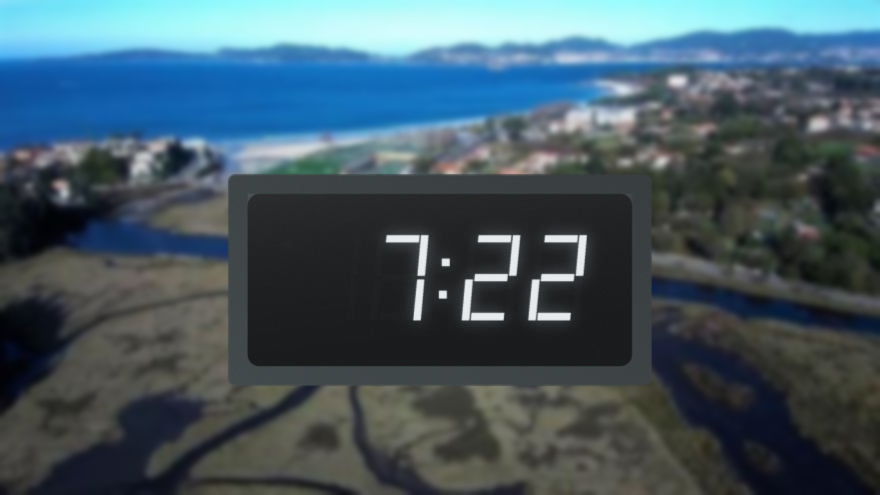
7.22
